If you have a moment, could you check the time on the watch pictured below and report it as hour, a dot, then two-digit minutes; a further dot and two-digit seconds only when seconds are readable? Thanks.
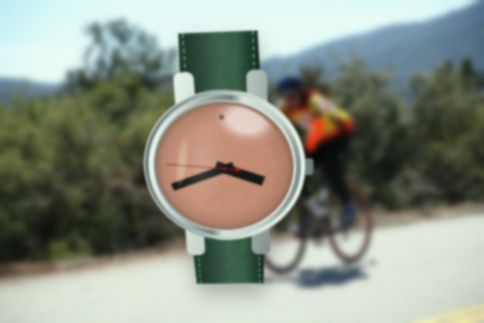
3.41.46
